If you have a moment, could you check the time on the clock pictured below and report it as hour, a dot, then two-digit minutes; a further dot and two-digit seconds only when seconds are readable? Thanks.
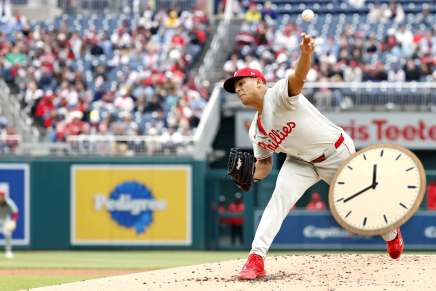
11.39
